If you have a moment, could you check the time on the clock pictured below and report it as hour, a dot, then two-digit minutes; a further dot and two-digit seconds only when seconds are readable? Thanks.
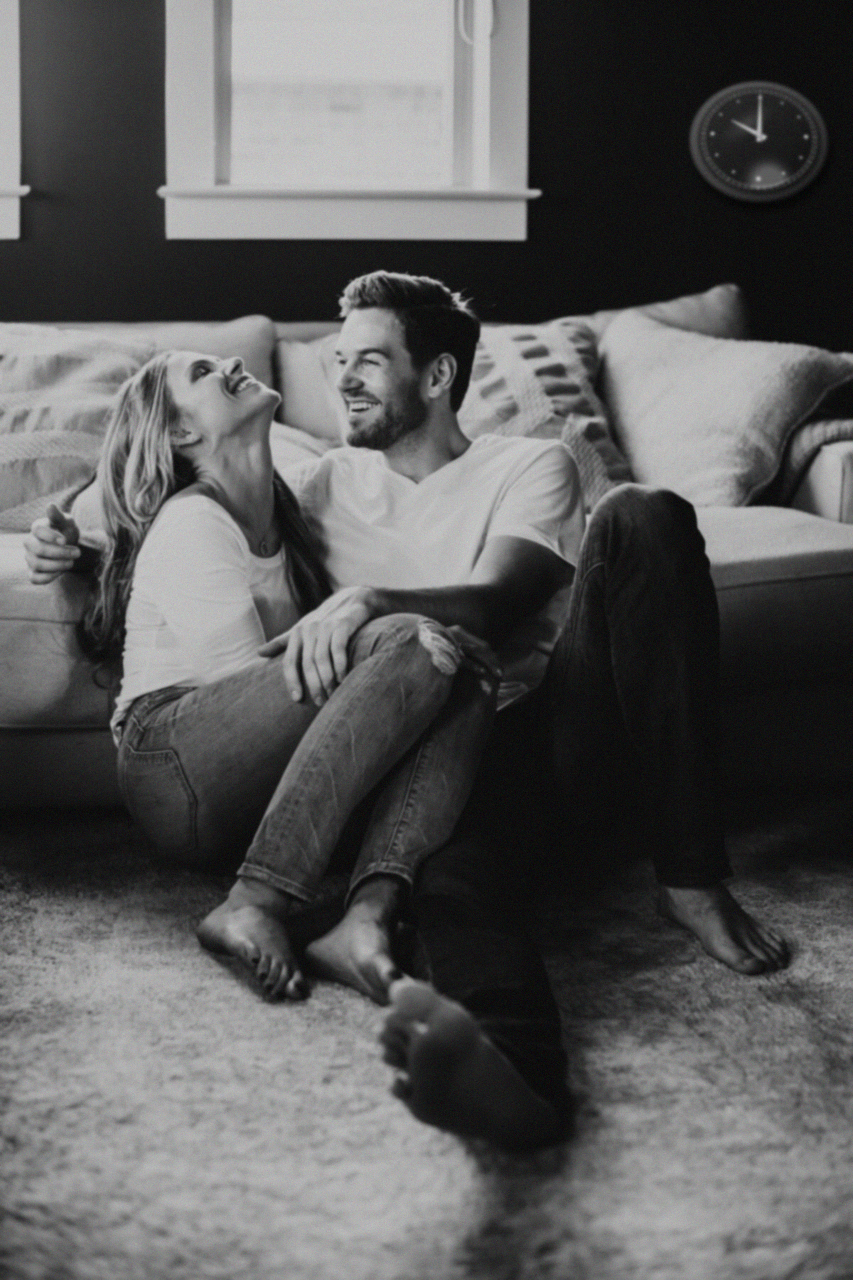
10.00
